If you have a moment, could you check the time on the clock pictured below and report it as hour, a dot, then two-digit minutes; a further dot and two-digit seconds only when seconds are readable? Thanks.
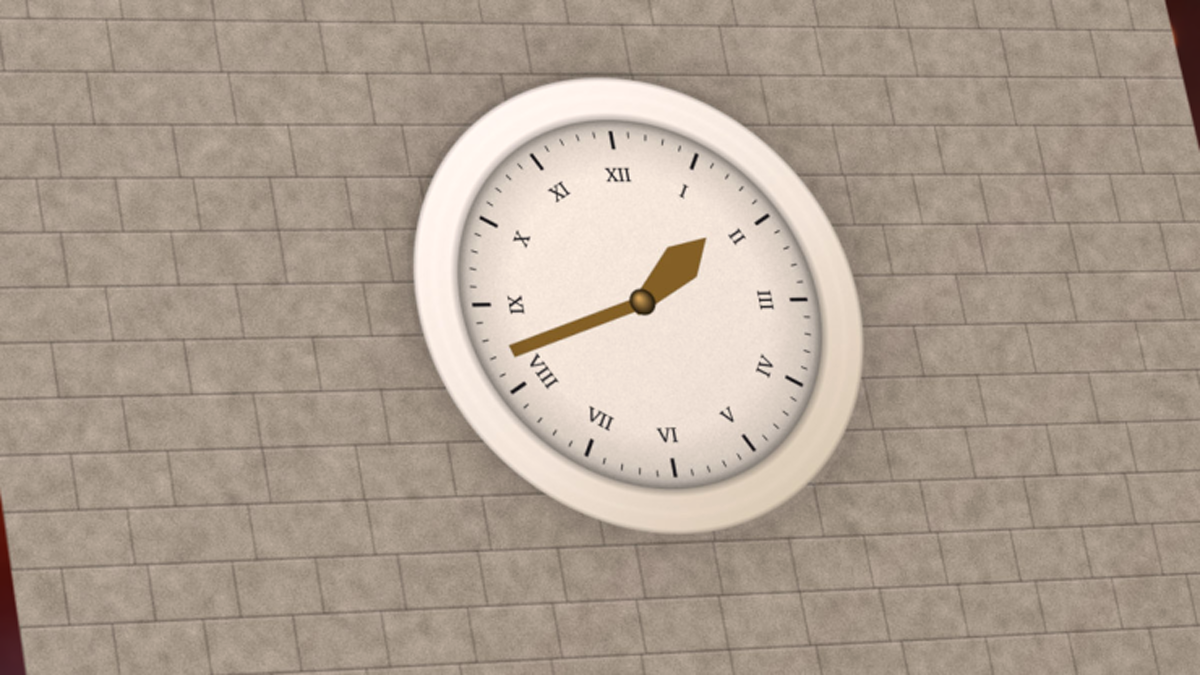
1.42
